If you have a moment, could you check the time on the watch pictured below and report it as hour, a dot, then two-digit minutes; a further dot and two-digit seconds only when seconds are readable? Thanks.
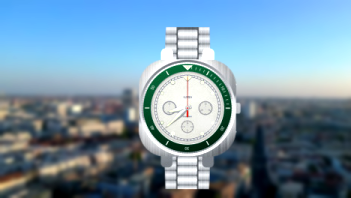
8.38
